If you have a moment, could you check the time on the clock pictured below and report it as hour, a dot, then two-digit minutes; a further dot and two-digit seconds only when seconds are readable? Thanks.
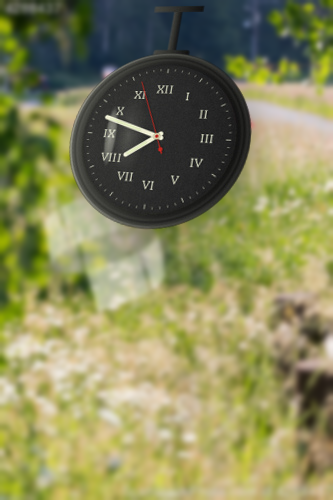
7.47.56
